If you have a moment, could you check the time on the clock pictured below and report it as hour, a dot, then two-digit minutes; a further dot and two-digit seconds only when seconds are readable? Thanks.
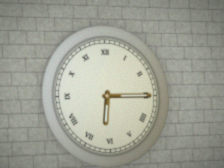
6.15
